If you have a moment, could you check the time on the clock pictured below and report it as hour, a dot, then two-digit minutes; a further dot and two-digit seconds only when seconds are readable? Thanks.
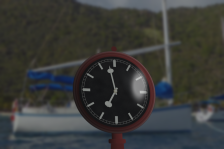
6.58
